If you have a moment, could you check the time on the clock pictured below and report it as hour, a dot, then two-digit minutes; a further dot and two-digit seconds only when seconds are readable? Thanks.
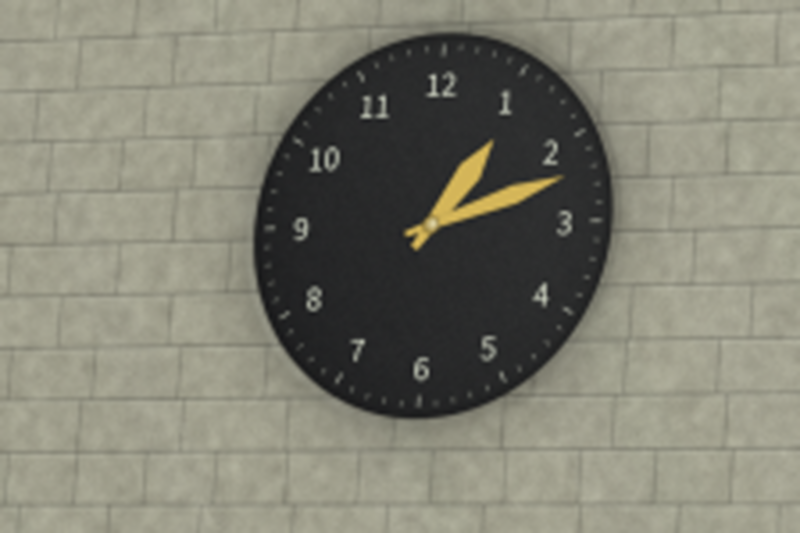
1.12
